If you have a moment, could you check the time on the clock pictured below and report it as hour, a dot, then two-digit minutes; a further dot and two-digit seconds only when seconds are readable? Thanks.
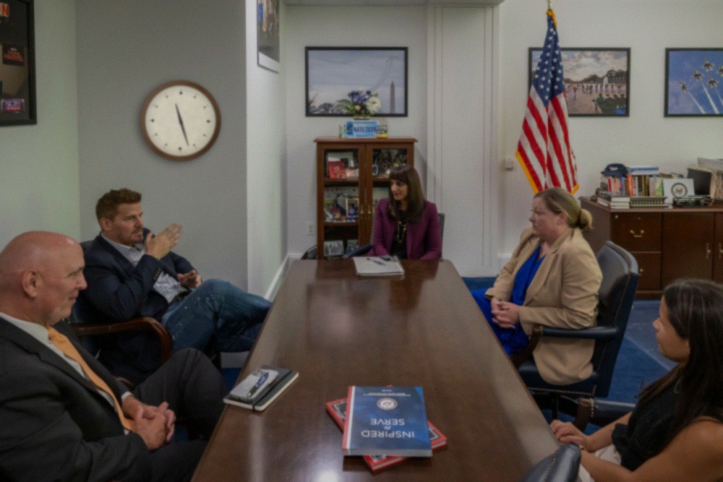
11.27
